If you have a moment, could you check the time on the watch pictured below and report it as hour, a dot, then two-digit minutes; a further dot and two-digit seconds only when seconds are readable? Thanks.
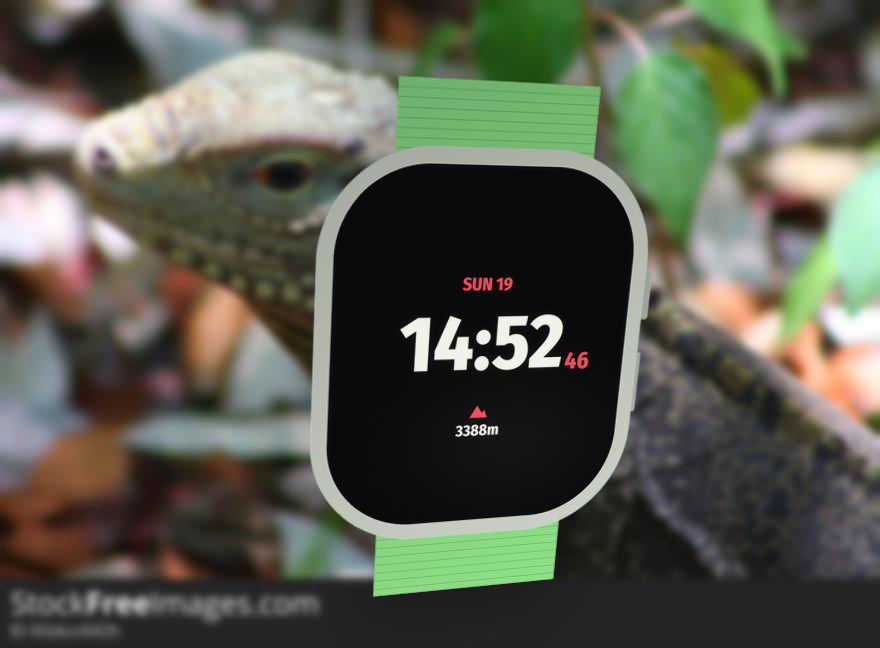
14.52.46
